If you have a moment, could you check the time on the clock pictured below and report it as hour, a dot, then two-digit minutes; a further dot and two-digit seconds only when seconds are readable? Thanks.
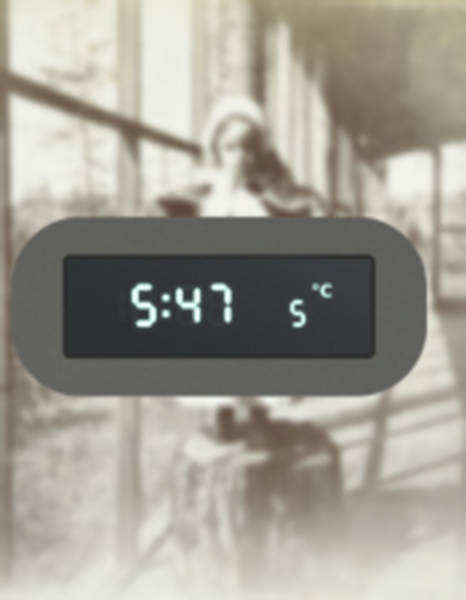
5.47
